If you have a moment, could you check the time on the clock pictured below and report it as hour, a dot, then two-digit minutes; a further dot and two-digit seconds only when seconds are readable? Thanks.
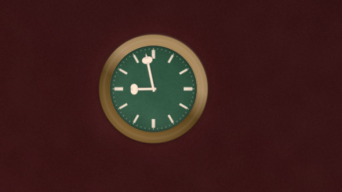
8.58
